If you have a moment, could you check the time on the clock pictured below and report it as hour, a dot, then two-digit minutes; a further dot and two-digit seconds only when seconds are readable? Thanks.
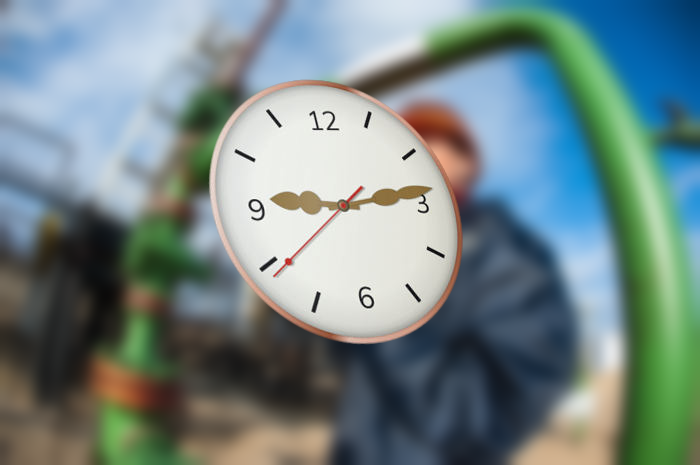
9.13.39
